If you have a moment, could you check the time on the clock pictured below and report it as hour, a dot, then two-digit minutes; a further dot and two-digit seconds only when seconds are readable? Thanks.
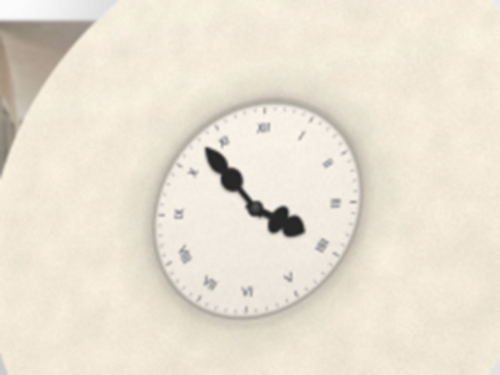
3.53
